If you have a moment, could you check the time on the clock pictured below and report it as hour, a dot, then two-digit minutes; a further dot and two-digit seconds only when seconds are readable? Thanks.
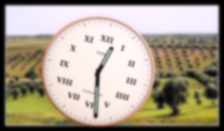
12.28
